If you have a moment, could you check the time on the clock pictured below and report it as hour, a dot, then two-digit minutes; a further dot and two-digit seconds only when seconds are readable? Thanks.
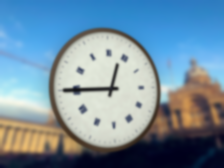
11.40
